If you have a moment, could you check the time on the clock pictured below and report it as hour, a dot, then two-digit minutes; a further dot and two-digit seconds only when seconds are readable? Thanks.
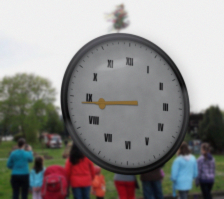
8.44
